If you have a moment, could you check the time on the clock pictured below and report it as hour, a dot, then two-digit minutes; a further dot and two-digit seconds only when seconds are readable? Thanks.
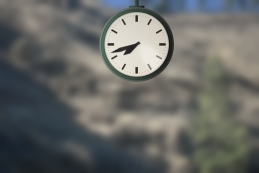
7.42
